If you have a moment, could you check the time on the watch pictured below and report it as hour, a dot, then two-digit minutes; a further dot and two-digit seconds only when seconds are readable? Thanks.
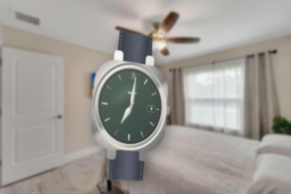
7.01
